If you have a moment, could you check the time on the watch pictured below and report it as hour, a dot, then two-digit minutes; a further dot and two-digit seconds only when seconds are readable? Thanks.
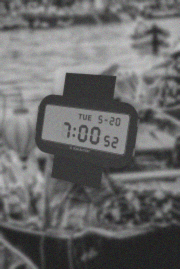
7.00.52
